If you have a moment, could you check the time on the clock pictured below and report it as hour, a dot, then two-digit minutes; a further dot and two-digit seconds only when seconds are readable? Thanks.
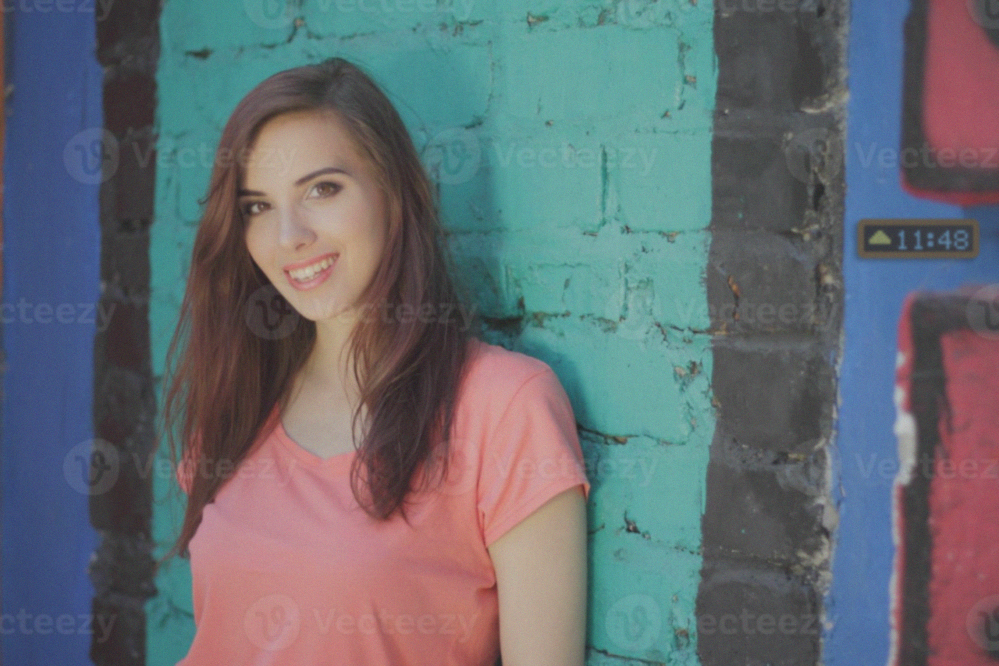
11.48
